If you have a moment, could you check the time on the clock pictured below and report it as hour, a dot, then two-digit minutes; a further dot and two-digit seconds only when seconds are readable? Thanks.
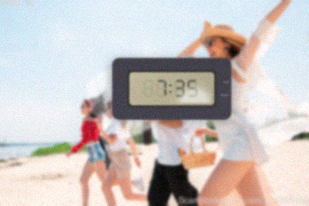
7.35
